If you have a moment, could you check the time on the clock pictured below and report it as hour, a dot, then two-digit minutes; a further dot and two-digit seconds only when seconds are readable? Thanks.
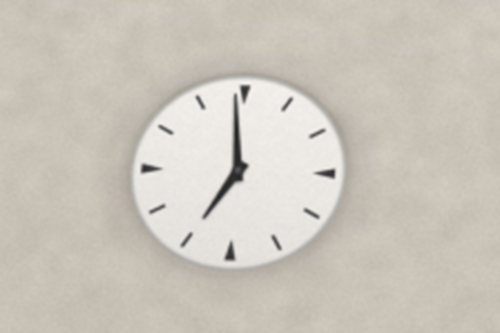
6.59
